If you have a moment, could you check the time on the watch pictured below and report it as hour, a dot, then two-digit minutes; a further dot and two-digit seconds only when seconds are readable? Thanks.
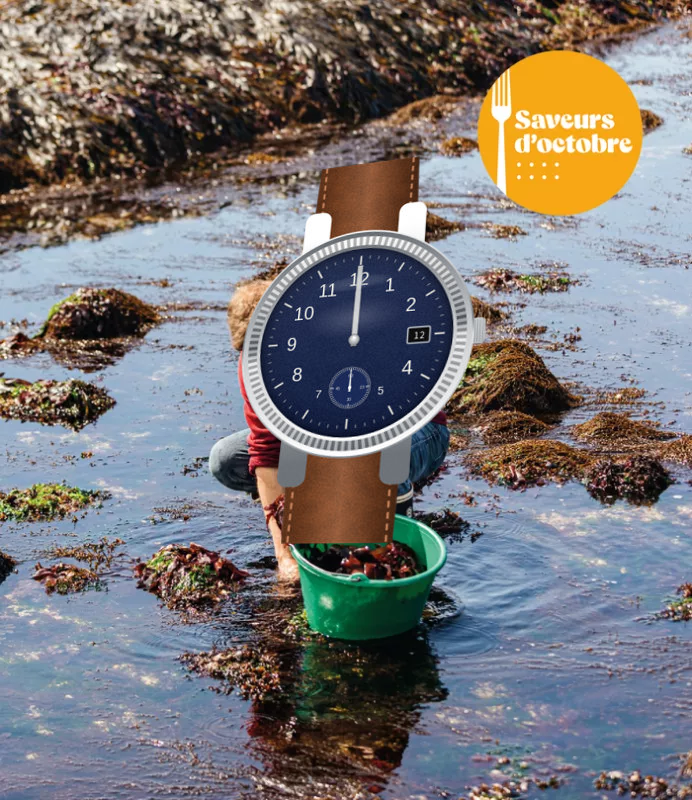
12.00
